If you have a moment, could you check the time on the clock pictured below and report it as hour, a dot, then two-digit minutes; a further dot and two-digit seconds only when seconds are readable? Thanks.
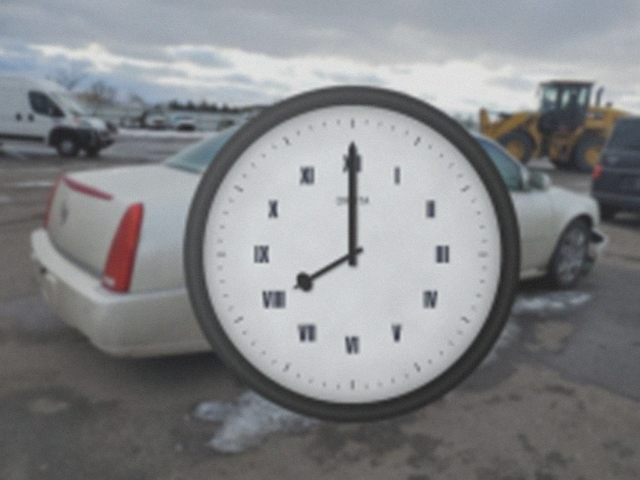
8.00
